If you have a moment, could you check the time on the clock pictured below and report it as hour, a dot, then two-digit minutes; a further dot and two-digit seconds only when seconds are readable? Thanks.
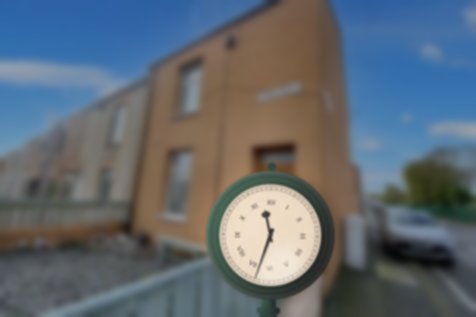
11.33
